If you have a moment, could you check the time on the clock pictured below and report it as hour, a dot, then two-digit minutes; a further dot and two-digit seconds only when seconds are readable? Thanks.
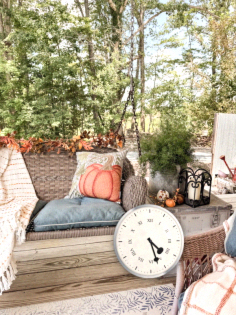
4.27
